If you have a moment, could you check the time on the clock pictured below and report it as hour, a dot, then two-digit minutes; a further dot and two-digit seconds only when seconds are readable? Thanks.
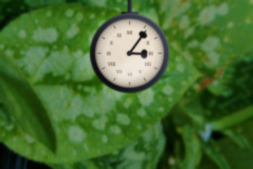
3.06
